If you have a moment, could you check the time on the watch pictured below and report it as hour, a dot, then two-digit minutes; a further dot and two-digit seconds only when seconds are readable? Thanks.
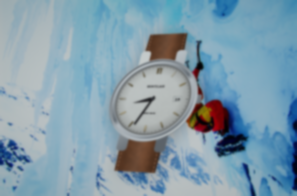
8.34
